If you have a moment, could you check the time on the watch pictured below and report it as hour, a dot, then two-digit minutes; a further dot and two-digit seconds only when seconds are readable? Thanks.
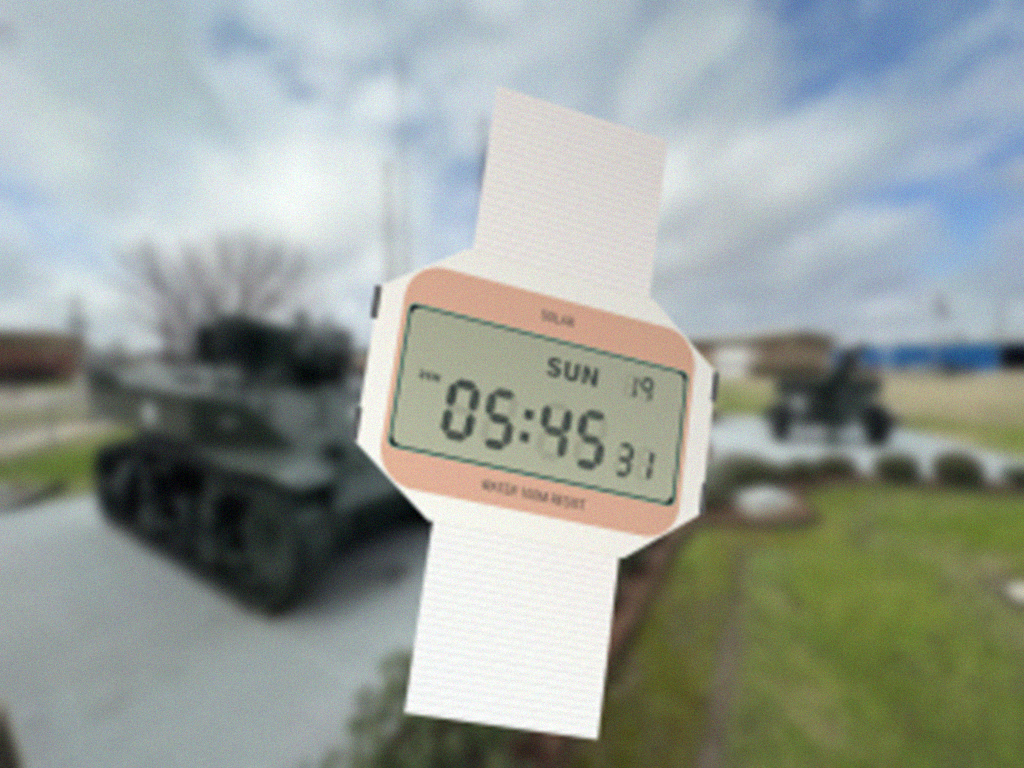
5.45.31
